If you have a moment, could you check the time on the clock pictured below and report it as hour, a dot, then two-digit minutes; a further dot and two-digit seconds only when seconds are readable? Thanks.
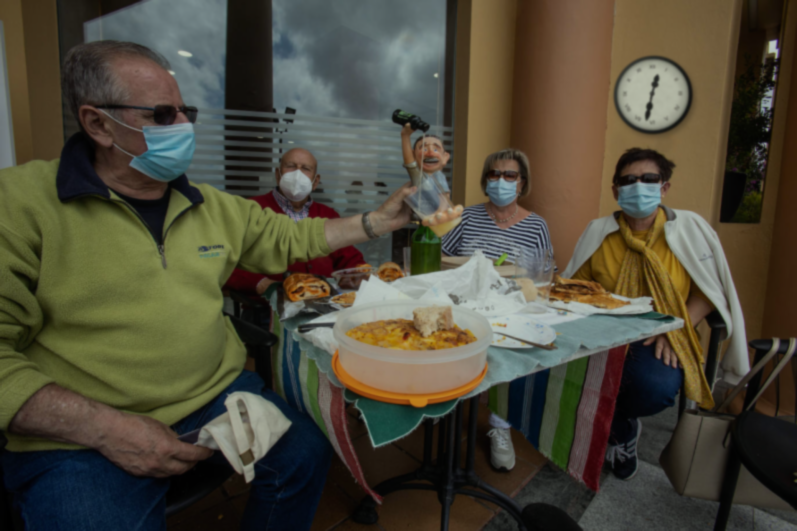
12.32
